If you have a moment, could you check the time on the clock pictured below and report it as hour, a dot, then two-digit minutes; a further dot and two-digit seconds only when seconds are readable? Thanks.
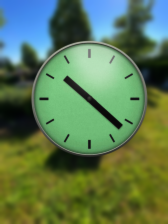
10.22
